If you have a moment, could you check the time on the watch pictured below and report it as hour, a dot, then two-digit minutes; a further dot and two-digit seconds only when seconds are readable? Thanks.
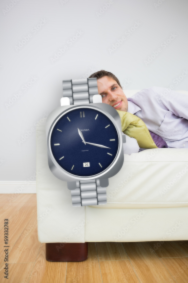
11.18
